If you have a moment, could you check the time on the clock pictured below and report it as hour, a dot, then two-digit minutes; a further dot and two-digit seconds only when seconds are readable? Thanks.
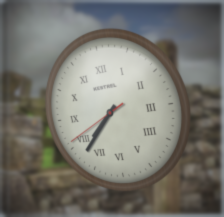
7.37.41
